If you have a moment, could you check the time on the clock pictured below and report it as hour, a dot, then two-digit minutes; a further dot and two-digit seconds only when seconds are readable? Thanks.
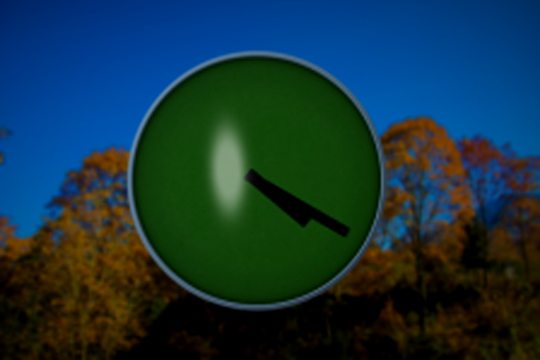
4.20
